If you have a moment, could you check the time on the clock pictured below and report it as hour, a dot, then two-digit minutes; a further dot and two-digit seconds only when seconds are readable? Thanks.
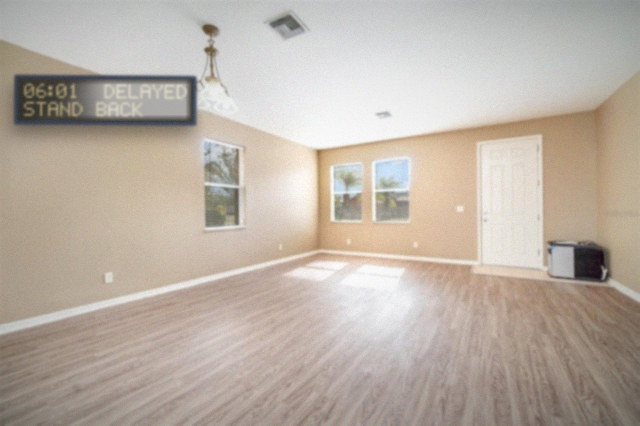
6.01
